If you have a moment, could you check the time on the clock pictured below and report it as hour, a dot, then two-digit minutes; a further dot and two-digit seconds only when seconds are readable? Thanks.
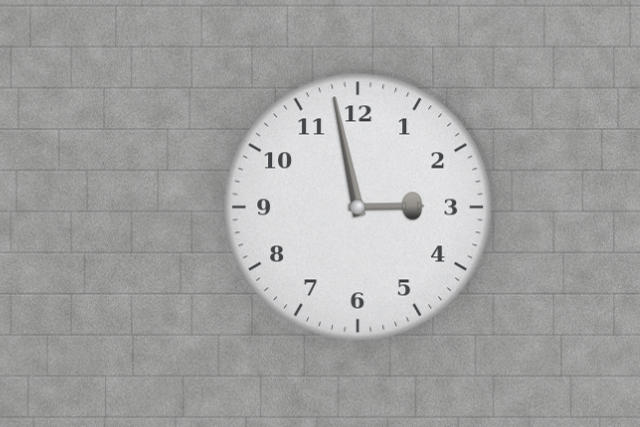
2.58
